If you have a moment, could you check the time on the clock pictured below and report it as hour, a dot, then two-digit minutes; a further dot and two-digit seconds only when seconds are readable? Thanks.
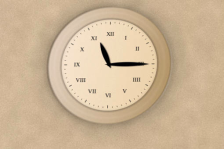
11.15
